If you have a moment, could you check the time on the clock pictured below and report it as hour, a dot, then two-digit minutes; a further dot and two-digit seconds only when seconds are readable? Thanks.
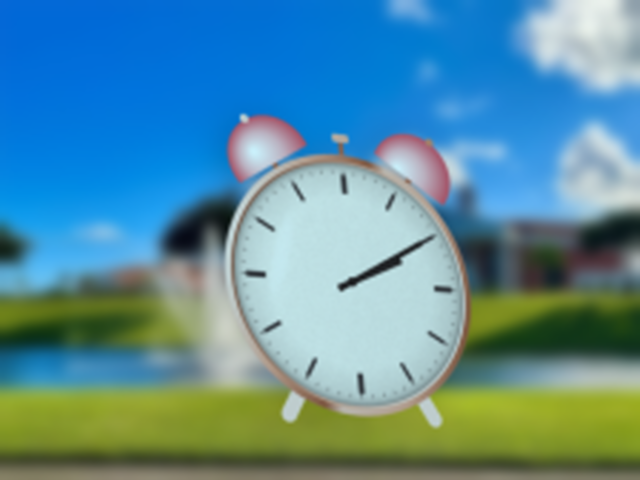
2.10
